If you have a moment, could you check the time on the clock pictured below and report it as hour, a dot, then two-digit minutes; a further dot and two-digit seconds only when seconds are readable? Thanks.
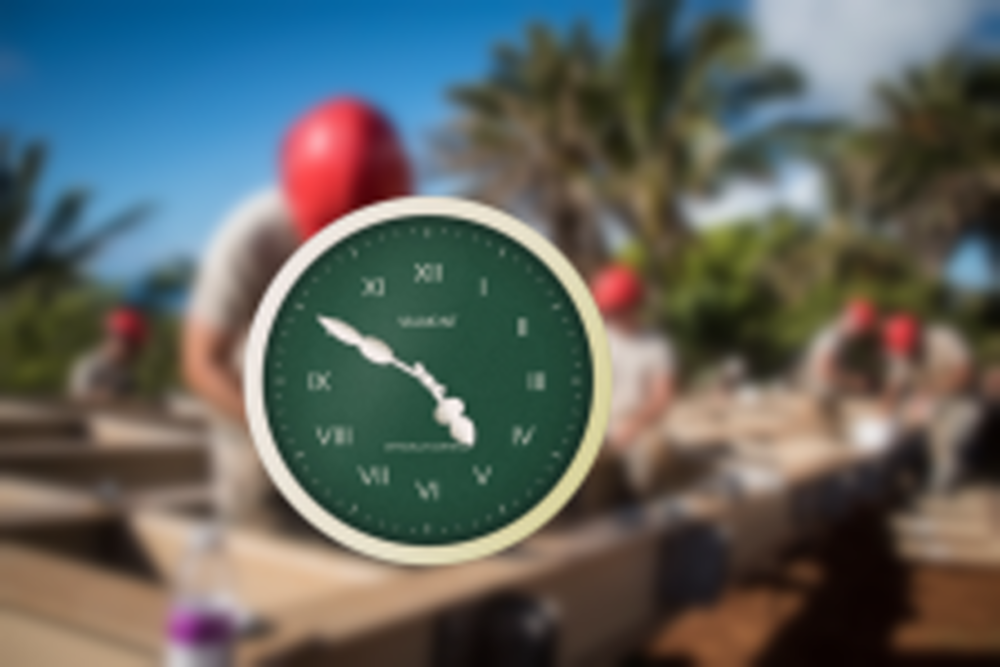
4.50
